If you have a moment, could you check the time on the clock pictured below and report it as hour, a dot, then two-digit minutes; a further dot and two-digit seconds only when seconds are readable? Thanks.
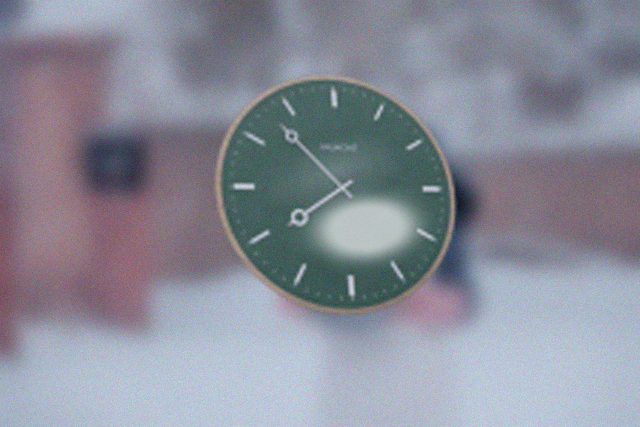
7.53
